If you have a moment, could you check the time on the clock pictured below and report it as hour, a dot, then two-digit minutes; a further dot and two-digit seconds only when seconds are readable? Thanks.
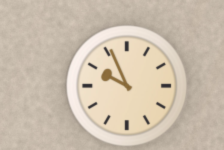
9.56
